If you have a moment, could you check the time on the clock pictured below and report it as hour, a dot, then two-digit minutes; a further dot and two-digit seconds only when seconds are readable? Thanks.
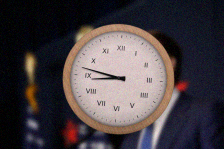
8.47
